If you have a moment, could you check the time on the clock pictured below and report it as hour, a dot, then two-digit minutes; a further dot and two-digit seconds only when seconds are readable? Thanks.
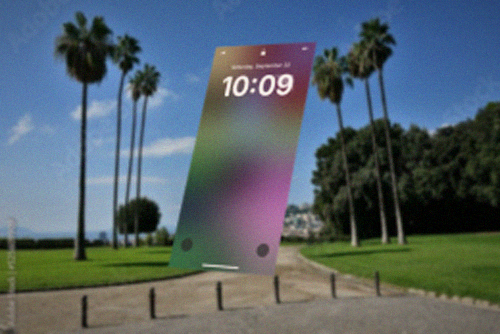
10.09
